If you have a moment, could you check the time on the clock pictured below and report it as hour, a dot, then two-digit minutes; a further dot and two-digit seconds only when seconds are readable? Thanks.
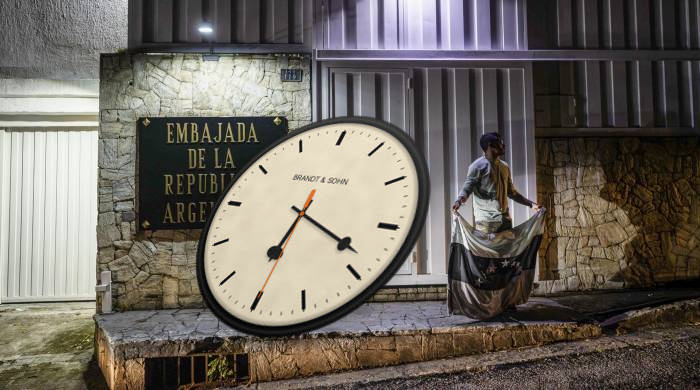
6.18.30
